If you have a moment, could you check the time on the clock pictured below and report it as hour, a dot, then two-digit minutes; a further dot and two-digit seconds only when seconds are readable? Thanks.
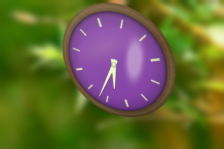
6.37
